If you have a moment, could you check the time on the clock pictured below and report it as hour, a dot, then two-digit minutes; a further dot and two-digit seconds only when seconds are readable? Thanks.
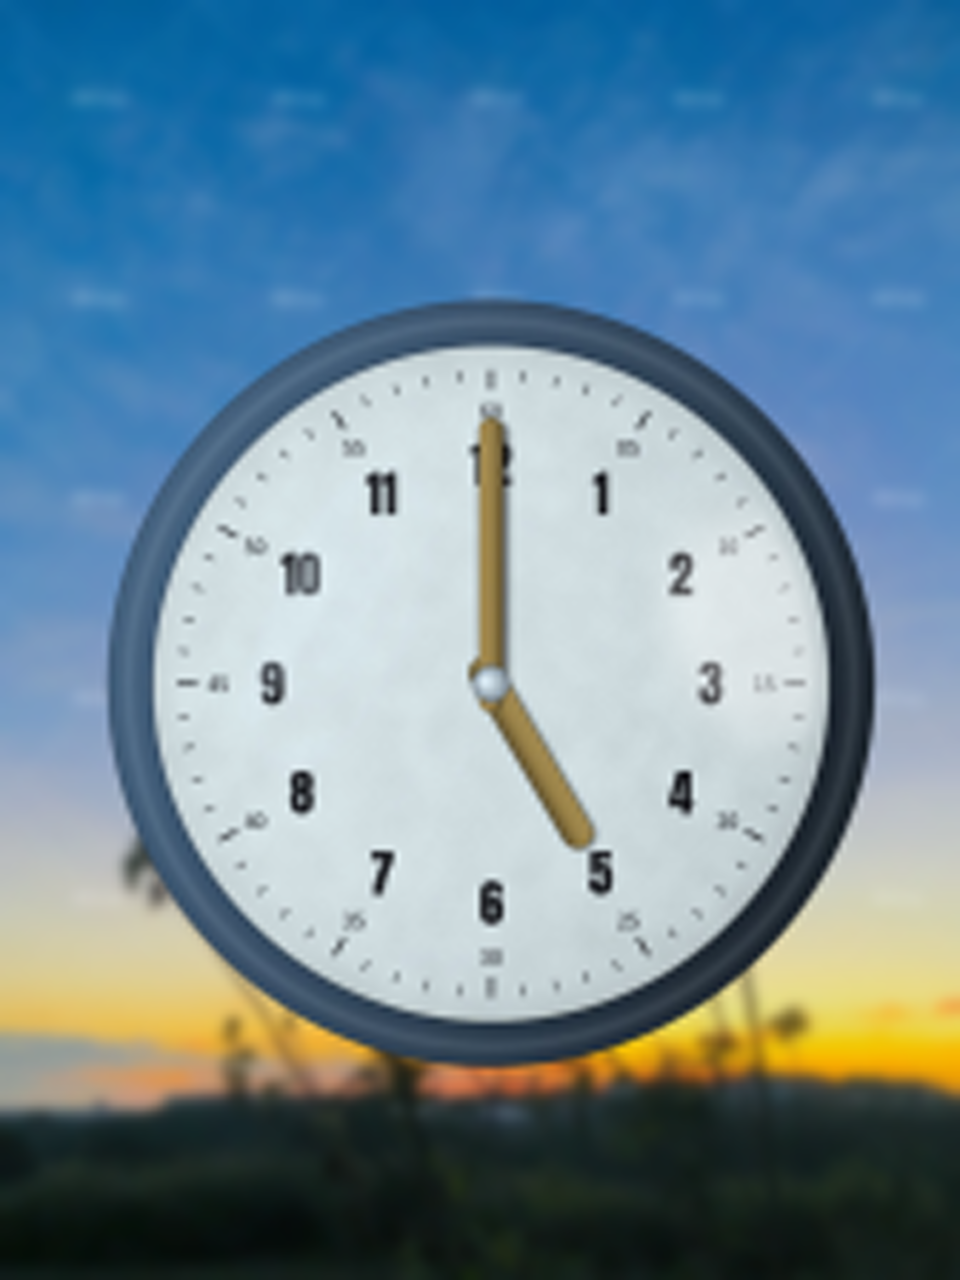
5.00
